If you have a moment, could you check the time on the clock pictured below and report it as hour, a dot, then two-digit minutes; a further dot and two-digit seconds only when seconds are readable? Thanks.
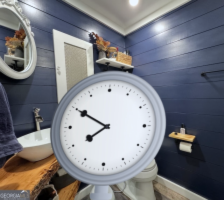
7.50
